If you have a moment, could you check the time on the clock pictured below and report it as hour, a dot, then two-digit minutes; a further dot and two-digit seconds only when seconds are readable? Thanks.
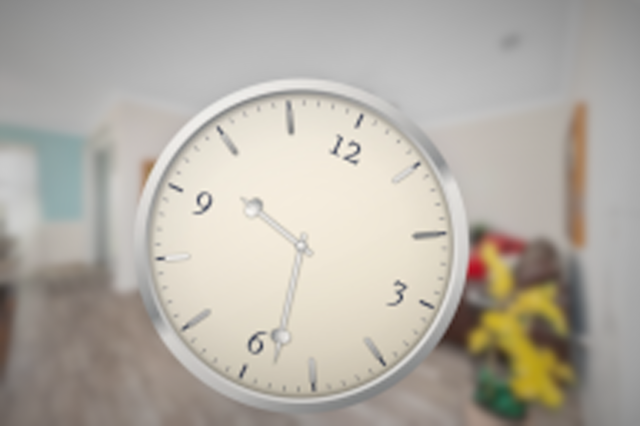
9.28
